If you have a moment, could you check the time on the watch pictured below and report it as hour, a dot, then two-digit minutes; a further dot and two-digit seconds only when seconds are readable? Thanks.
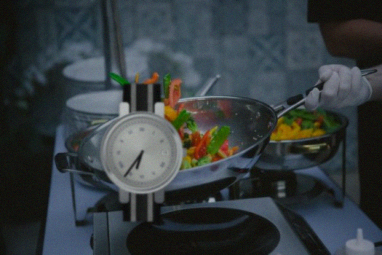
6.36
